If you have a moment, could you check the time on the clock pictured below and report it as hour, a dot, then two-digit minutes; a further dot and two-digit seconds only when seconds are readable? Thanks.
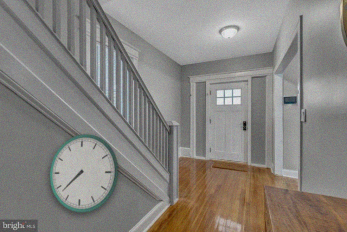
7.38
